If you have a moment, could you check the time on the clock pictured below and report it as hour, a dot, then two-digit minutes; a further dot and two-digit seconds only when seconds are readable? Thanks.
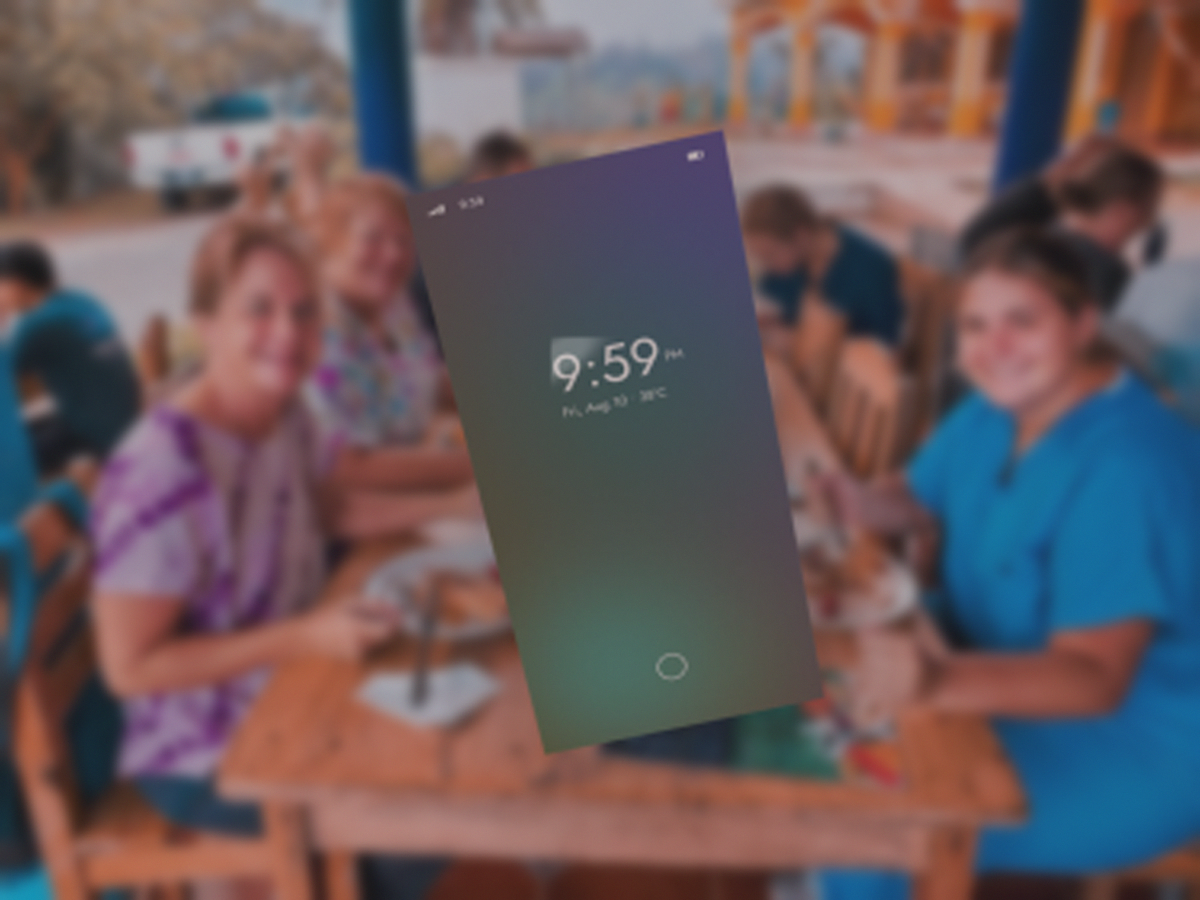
9.59
